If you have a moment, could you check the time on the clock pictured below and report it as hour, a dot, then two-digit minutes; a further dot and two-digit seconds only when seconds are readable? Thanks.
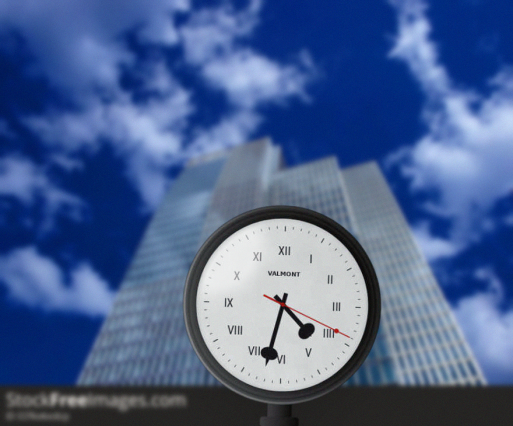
4.32.19
